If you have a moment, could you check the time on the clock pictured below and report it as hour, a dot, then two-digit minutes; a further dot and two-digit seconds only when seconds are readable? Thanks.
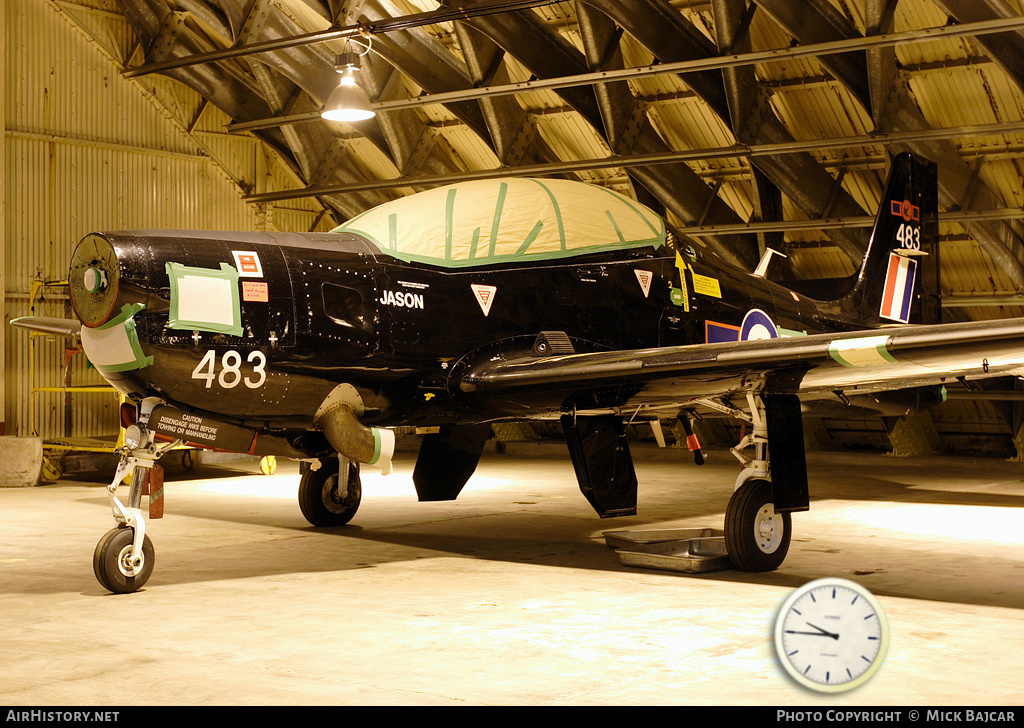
9.45
